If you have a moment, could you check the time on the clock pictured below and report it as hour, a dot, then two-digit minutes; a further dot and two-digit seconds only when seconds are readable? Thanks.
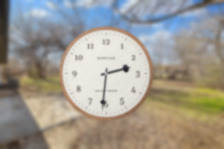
2.31
